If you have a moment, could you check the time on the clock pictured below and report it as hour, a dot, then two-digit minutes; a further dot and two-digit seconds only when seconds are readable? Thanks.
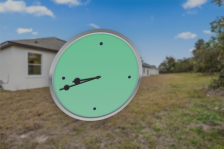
8.42
